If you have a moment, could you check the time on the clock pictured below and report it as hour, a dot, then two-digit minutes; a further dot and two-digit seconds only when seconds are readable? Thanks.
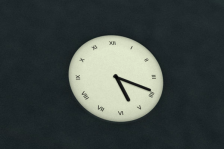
5.19
